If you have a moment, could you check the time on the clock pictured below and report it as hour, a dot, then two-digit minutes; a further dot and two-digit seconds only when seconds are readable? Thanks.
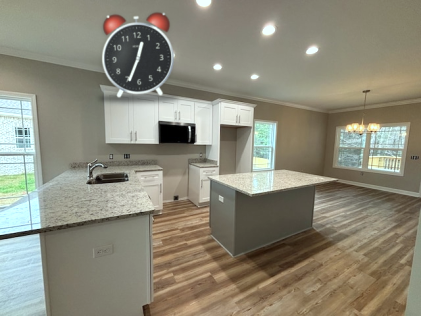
12.34
